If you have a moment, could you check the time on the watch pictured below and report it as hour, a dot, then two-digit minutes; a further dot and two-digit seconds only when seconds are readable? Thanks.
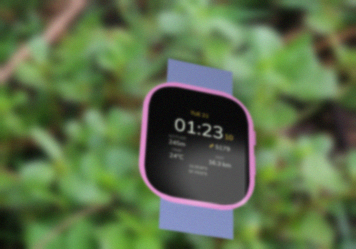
1.23
